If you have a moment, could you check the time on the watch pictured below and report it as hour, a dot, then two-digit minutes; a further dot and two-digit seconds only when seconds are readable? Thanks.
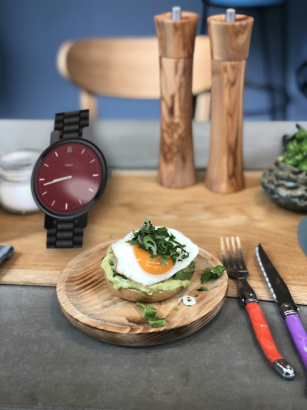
8.43
